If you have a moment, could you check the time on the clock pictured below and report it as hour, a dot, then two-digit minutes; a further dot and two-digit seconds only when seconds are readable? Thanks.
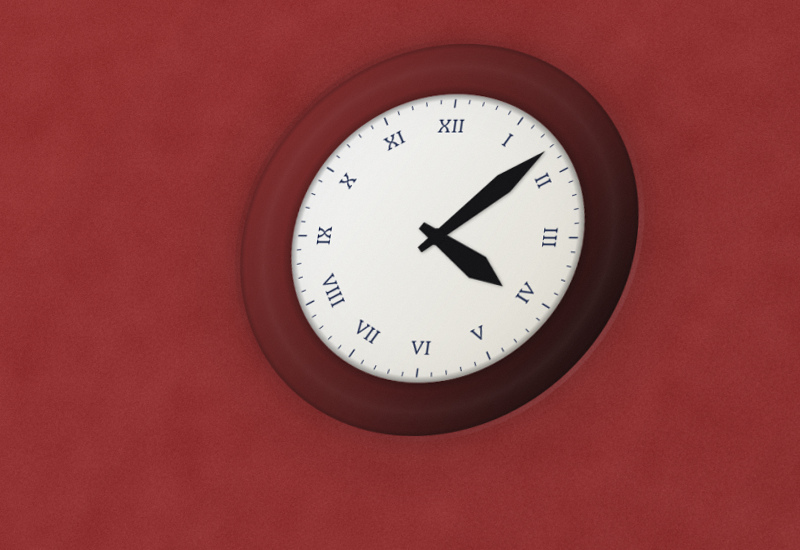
4.08
